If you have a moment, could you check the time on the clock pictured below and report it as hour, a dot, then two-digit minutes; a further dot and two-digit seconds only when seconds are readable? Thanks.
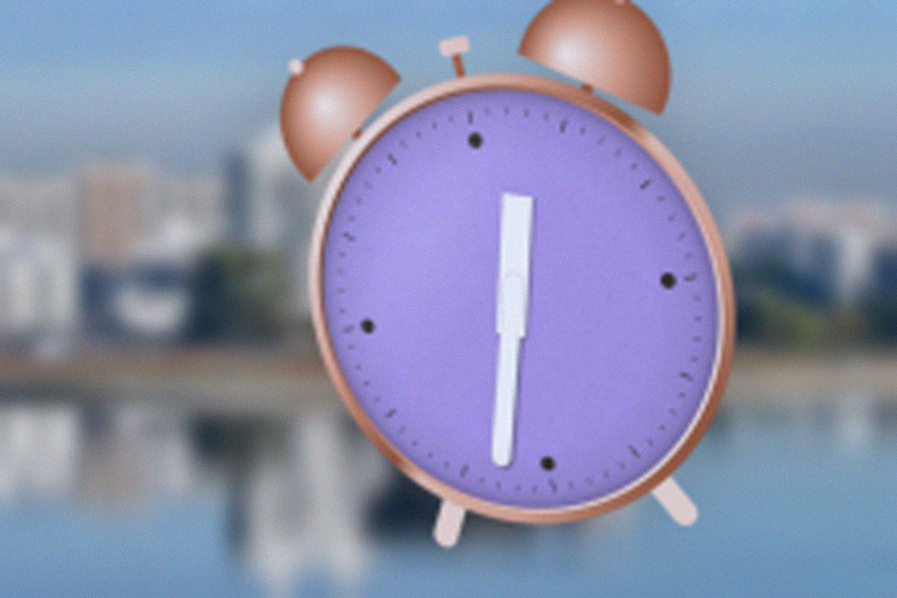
12.33
